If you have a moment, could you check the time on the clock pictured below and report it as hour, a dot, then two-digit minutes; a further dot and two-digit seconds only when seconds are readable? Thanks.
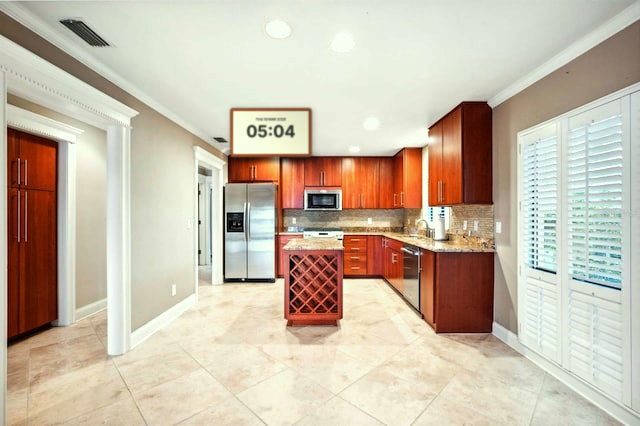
5.04
